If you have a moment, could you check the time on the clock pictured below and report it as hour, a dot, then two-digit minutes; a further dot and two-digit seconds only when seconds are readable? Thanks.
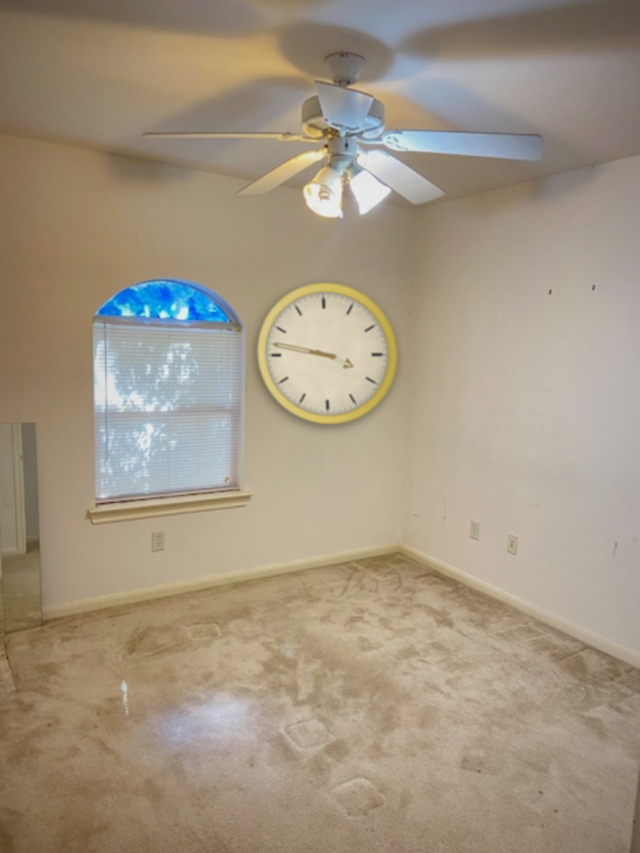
3.47
